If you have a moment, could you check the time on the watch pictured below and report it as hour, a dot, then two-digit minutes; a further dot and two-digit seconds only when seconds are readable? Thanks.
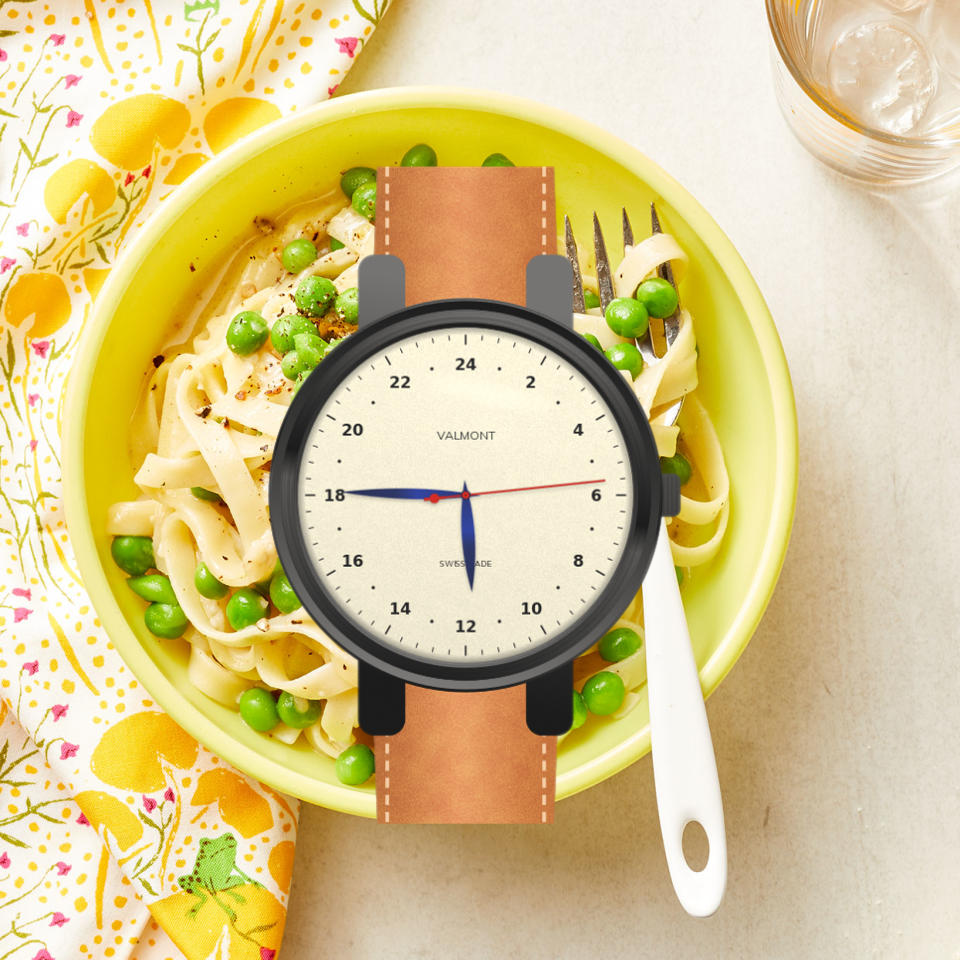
11.45.14
